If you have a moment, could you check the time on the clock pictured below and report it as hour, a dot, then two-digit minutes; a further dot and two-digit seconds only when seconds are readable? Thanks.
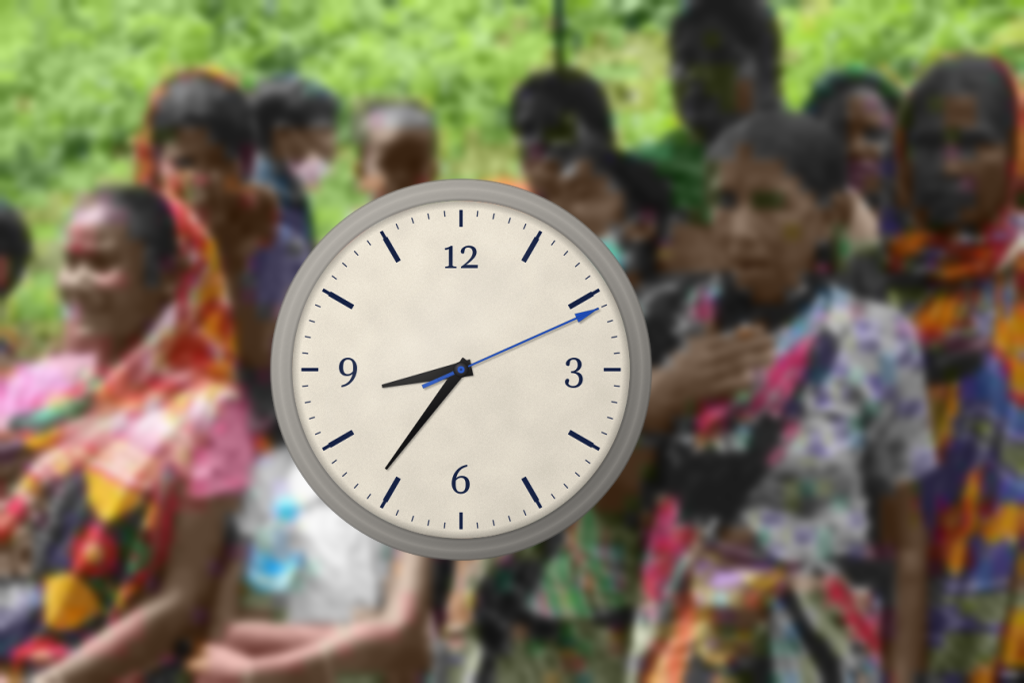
8.36.11
